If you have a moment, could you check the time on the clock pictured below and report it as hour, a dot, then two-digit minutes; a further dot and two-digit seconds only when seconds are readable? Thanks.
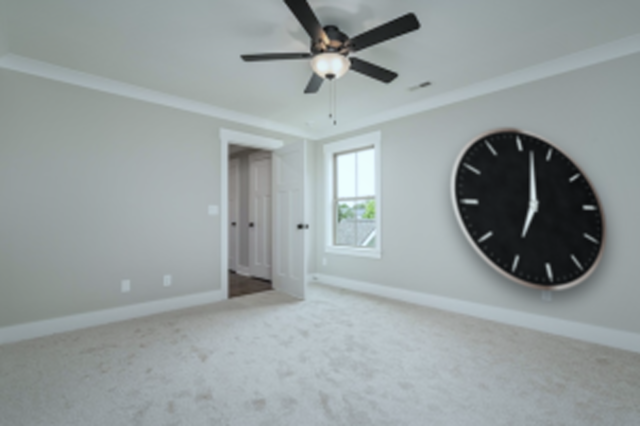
7.02
